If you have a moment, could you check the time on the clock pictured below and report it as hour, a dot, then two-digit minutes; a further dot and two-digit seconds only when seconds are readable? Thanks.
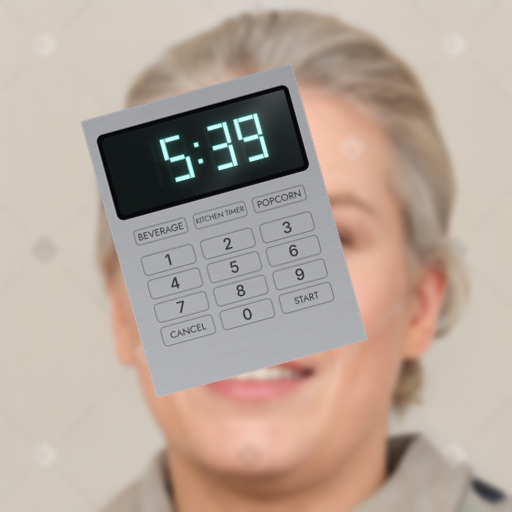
5.39
